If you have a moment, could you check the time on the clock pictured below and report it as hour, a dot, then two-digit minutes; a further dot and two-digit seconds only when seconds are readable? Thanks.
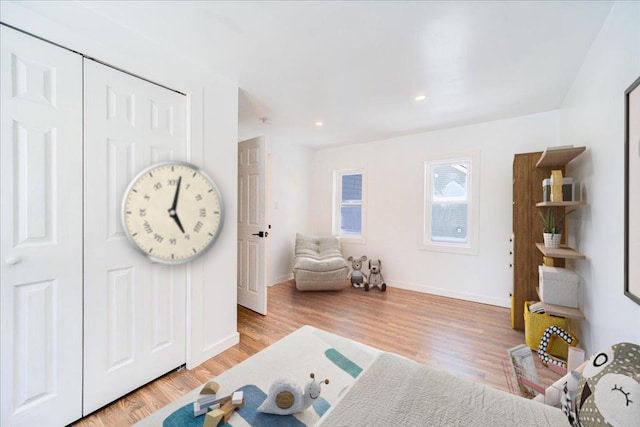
5.02
